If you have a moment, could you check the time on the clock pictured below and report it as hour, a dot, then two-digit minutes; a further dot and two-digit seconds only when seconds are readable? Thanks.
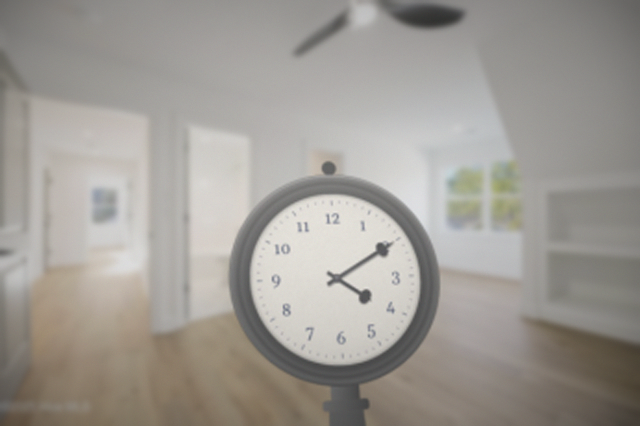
4.10
